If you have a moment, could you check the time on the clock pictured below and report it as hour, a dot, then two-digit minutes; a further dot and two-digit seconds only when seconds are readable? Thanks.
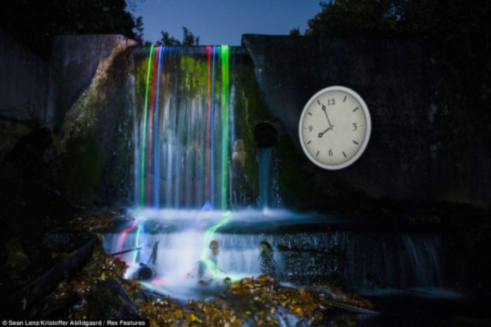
7.56
